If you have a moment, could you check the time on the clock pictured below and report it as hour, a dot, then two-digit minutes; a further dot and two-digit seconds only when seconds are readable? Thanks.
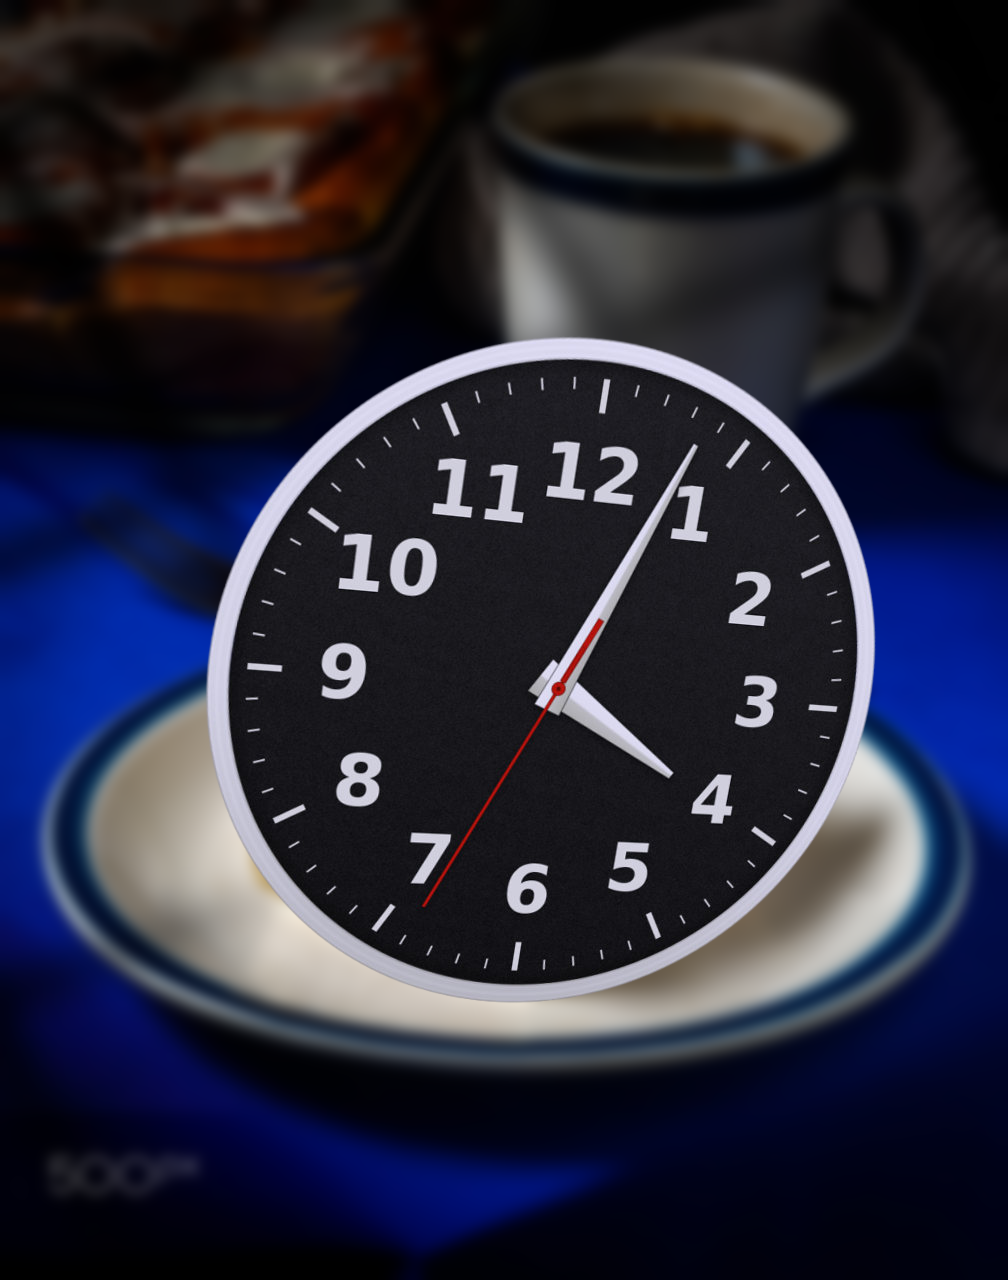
4.03.34
